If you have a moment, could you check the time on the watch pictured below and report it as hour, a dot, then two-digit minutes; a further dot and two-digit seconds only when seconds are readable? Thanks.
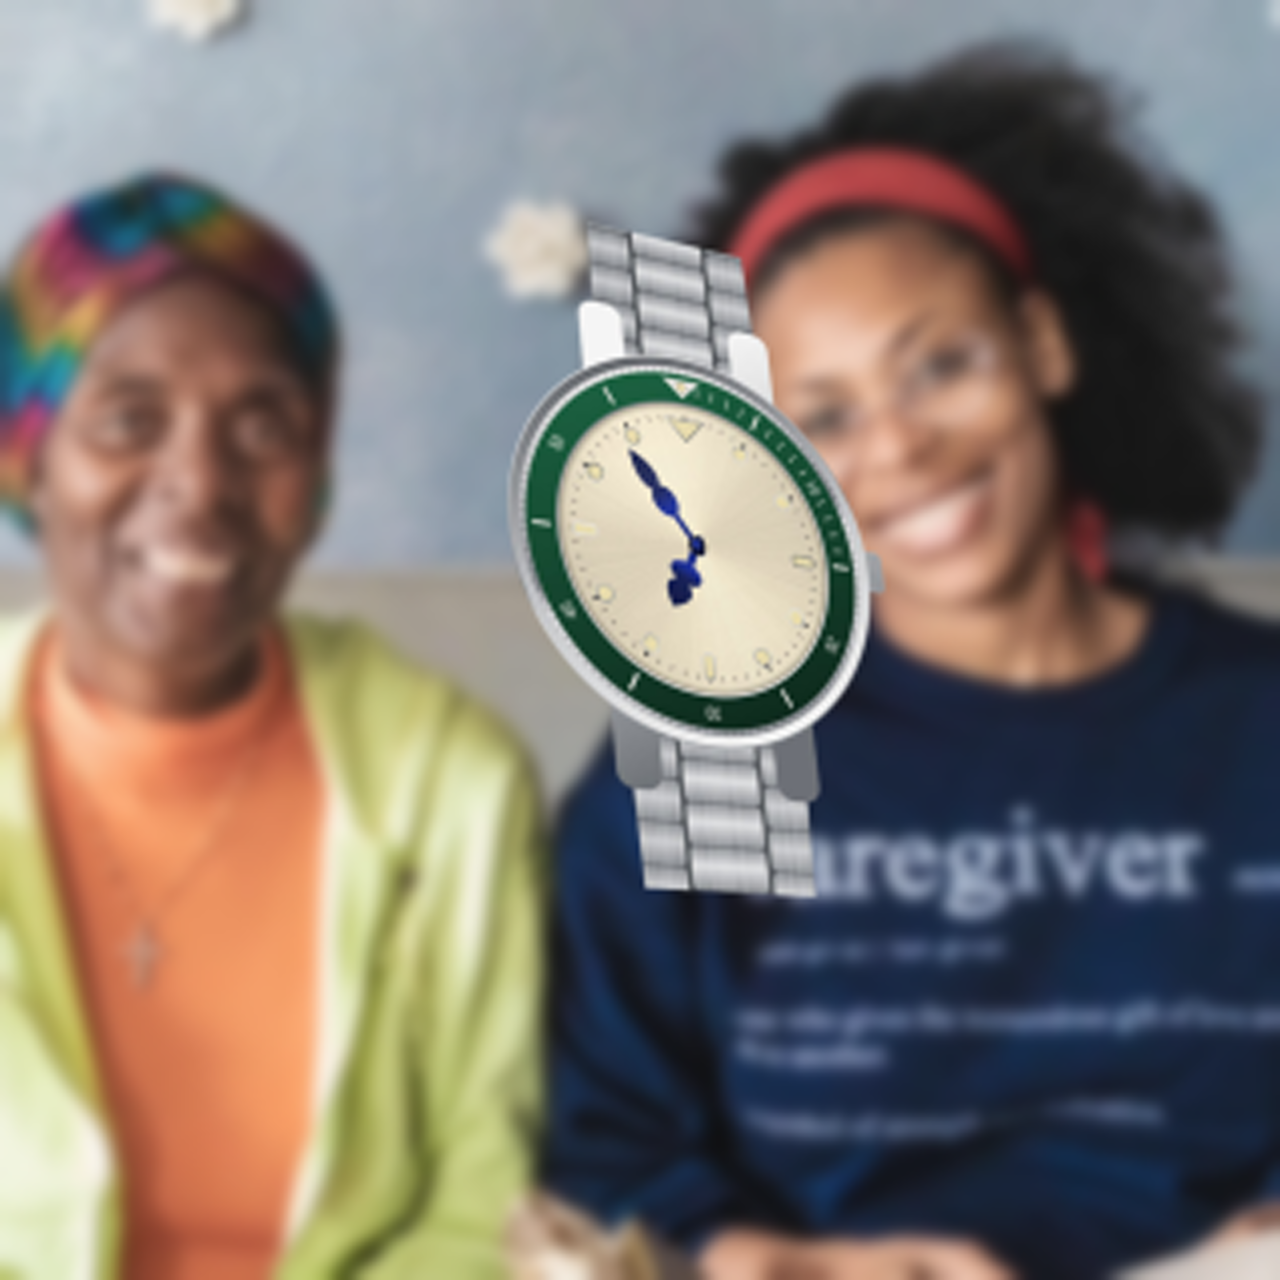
6.54
